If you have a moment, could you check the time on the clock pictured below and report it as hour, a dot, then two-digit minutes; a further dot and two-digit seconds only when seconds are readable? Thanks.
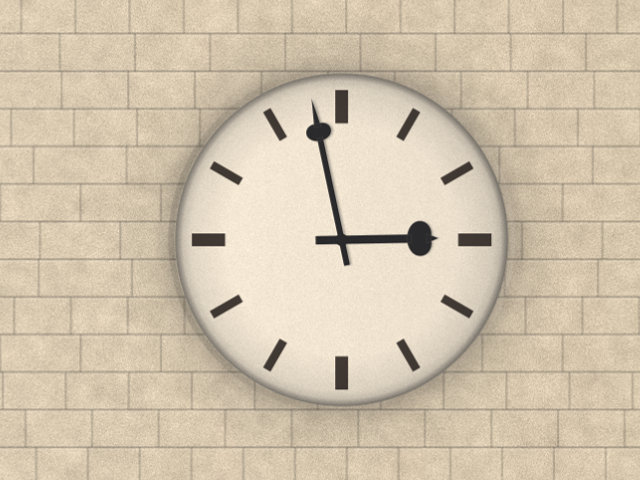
2.58
